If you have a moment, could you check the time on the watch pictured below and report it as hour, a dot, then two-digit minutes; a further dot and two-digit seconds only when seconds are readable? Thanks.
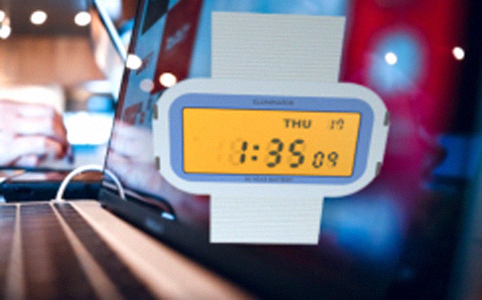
1.35.09
